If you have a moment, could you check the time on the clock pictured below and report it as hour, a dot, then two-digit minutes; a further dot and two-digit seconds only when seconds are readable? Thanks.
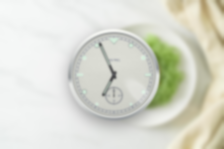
6.56
